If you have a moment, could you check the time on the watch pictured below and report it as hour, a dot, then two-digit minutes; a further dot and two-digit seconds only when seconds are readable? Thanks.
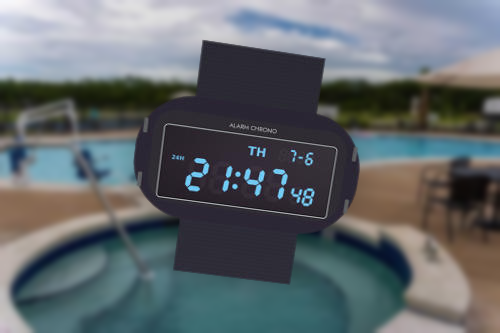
21.47.48
